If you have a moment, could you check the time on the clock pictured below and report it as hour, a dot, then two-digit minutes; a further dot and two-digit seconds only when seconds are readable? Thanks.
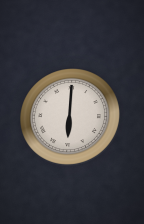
6.00
